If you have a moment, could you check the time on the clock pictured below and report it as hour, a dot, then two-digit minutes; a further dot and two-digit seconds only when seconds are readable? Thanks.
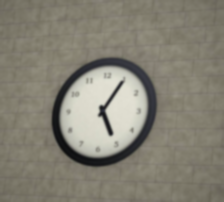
5.05
